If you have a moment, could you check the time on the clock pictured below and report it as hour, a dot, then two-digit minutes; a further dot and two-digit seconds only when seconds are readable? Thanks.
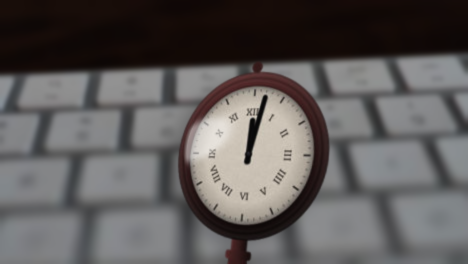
12.02
